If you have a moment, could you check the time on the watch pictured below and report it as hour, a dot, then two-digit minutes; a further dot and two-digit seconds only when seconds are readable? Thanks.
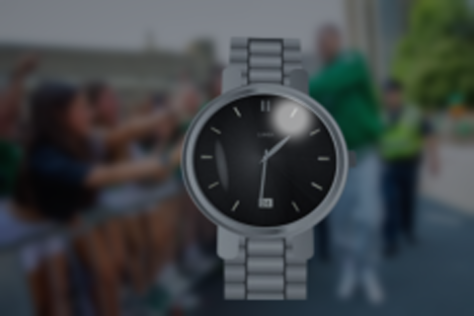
1.31
